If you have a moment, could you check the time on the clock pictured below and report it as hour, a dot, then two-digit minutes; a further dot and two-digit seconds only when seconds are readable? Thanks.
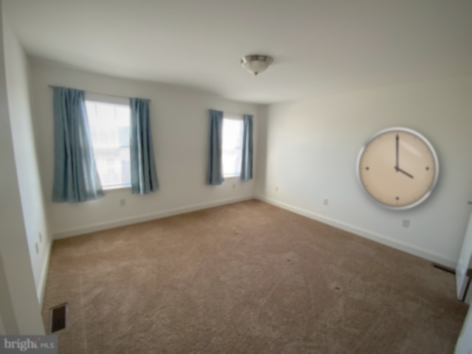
4.00
